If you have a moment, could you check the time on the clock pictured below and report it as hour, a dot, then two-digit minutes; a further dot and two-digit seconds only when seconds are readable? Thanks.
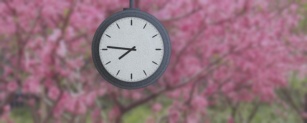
7.46
